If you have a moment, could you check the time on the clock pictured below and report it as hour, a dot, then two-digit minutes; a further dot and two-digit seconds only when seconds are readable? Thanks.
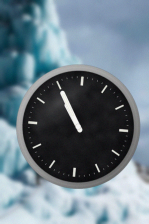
10.55
